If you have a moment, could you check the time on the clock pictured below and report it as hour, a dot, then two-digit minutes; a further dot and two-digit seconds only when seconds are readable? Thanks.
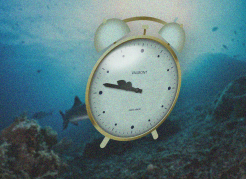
9.47
